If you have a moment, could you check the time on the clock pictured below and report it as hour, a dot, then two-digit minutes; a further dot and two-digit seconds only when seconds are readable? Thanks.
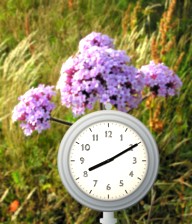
8.10
